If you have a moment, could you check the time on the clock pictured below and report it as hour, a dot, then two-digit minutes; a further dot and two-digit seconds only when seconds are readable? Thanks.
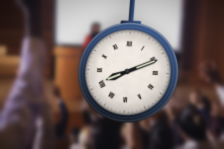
8.11
